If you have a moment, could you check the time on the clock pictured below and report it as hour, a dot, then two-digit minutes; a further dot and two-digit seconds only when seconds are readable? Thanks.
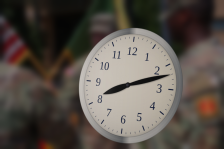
8.12
